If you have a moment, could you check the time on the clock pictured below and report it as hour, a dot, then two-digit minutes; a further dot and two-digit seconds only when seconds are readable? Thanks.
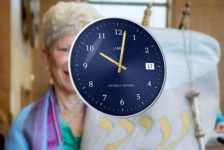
10.02
